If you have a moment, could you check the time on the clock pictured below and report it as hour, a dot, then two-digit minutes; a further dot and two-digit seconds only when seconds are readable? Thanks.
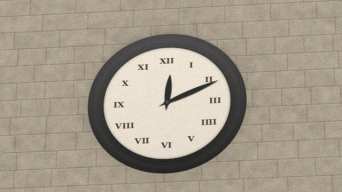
12.11
